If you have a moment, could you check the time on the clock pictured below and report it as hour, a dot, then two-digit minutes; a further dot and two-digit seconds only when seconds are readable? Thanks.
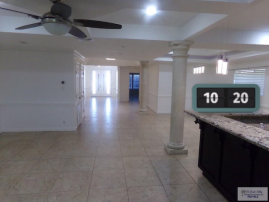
10.20
